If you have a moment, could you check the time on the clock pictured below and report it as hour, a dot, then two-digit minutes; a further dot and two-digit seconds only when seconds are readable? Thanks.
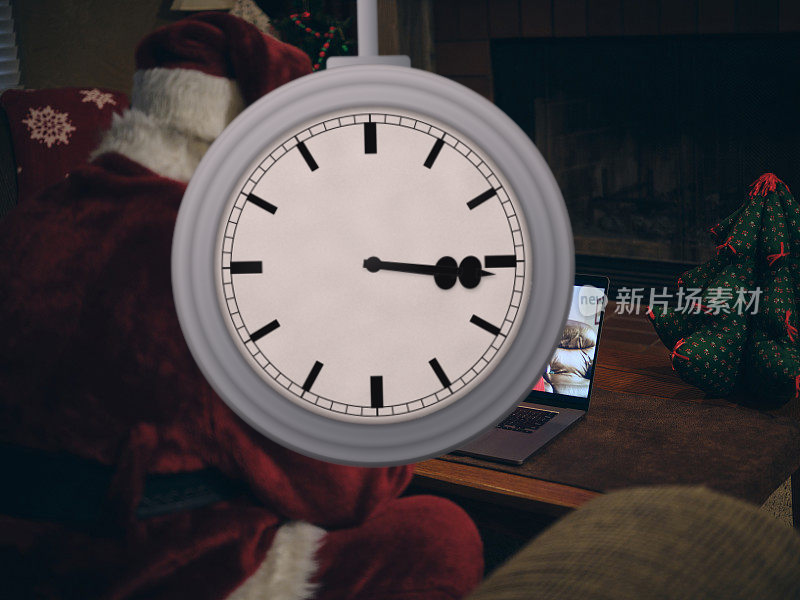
3.16
